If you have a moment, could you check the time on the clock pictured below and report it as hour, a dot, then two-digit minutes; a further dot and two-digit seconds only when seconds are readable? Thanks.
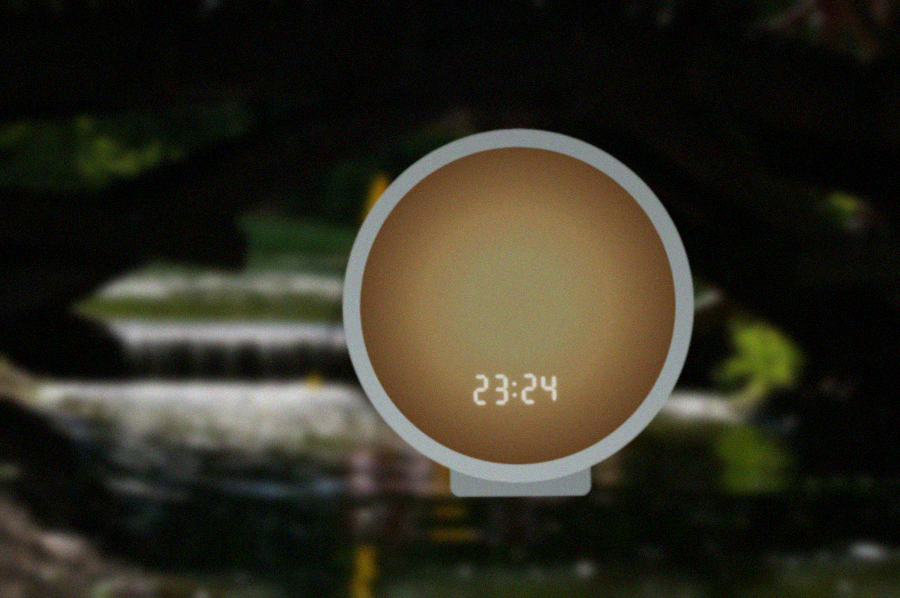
23.24
